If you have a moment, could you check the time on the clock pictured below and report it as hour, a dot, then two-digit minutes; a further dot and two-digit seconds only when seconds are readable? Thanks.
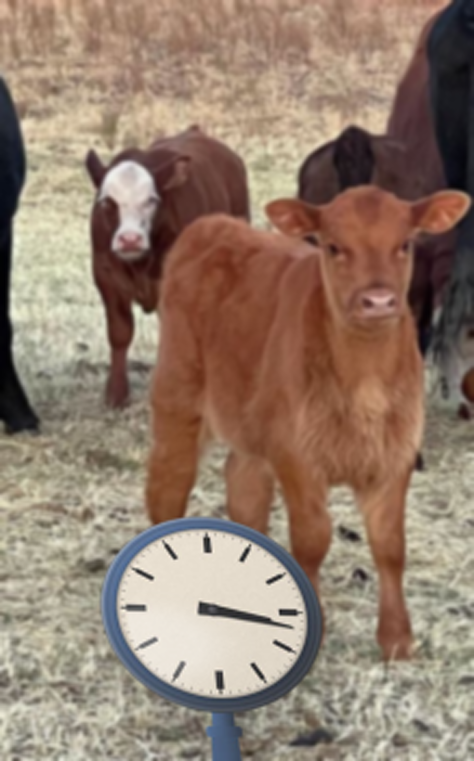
3.17
